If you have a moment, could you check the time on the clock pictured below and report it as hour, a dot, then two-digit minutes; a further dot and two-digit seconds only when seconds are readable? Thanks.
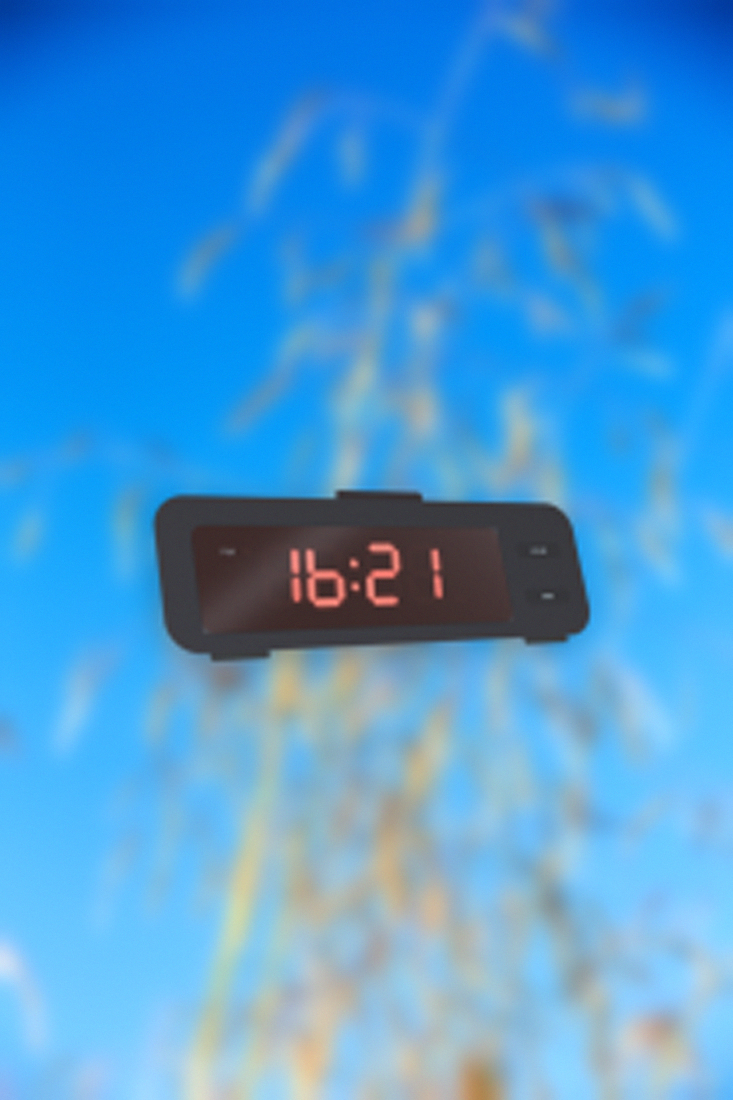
16.21
